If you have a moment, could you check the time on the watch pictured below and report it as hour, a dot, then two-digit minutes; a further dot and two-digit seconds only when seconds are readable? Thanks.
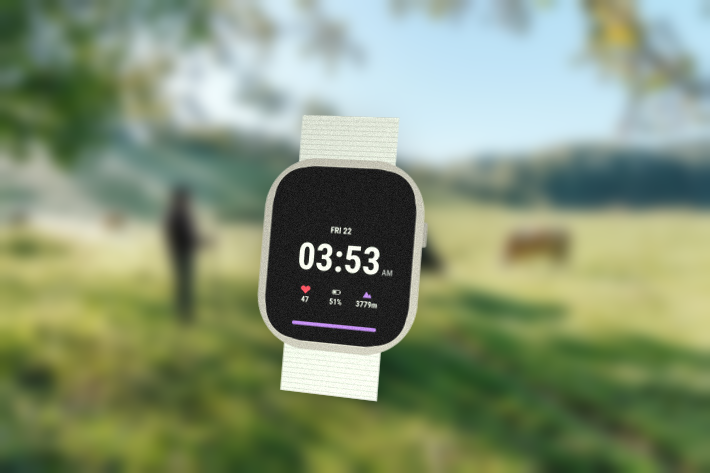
3.53
